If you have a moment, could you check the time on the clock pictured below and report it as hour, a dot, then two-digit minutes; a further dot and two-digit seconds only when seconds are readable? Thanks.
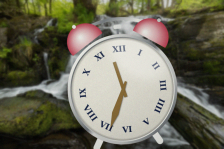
11.34
